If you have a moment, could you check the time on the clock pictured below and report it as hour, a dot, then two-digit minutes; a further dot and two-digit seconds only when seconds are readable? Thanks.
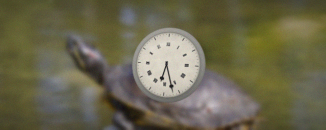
6.27
